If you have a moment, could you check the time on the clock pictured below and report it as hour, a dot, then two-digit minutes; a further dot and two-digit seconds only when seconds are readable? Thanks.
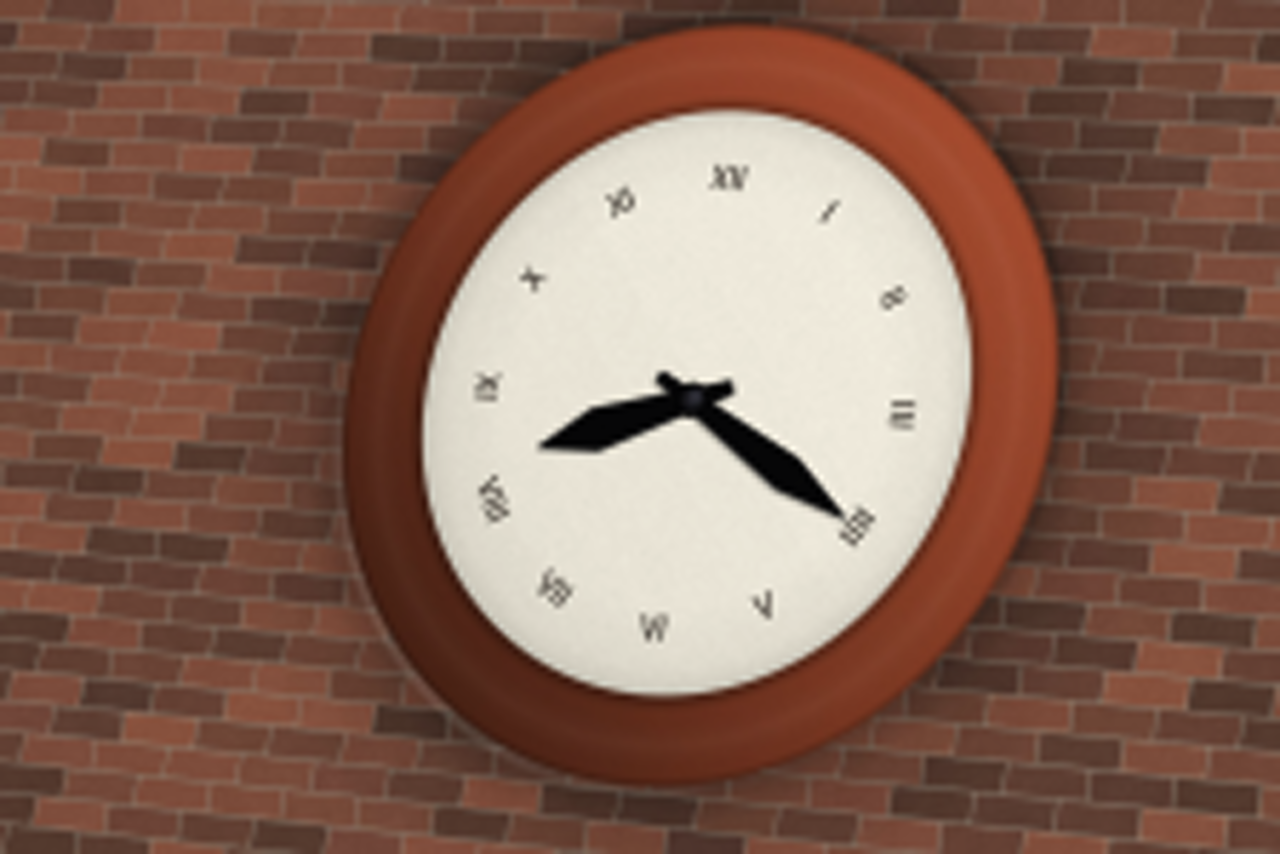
8.20
